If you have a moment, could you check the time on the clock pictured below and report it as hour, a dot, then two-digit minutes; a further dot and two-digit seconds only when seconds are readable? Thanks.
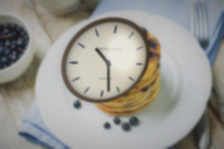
10.28
